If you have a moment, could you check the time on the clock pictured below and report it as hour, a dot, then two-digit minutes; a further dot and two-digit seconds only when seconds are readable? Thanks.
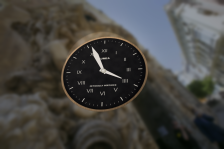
3.56
